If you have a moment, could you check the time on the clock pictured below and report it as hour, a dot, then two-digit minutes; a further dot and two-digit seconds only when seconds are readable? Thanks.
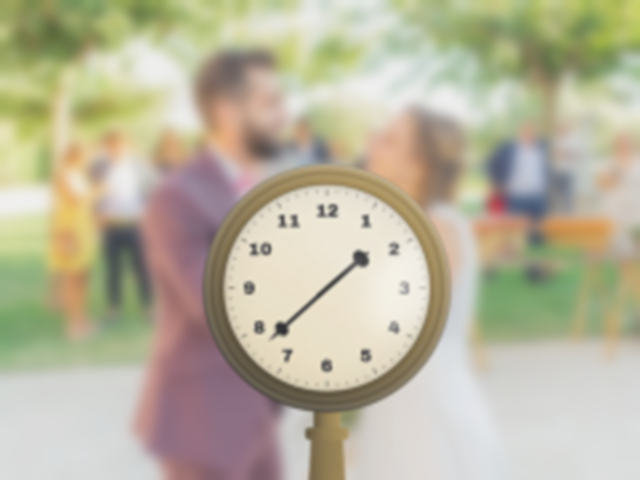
1.38
